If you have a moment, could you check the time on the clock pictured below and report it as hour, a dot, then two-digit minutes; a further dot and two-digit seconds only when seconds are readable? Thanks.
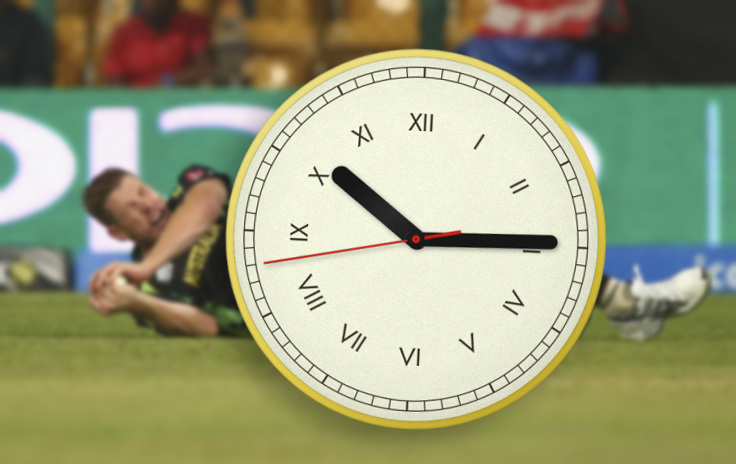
10.14.43
